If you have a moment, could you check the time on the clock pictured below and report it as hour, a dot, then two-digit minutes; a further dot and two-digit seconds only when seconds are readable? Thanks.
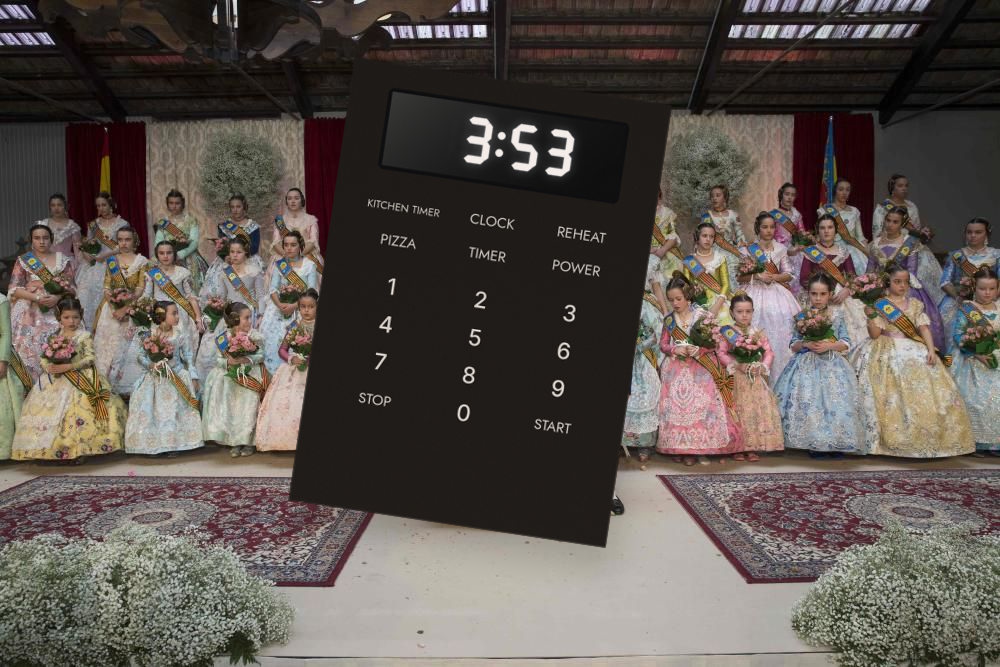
3.53
